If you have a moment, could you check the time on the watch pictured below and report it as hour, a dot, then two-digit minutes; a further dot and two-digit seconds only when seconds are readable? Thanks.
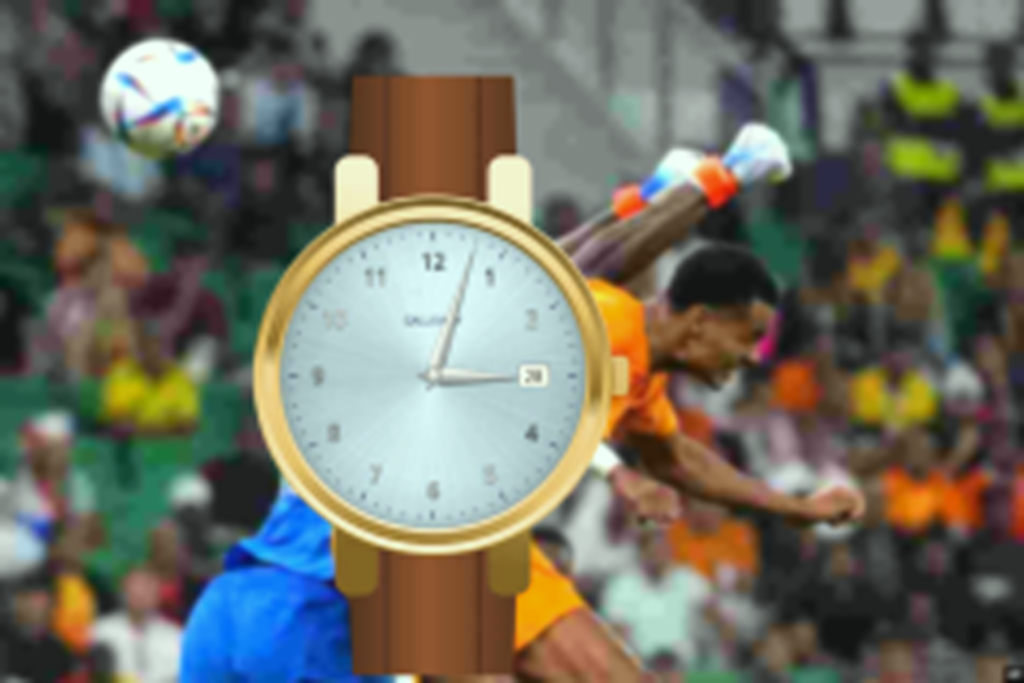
3.03
